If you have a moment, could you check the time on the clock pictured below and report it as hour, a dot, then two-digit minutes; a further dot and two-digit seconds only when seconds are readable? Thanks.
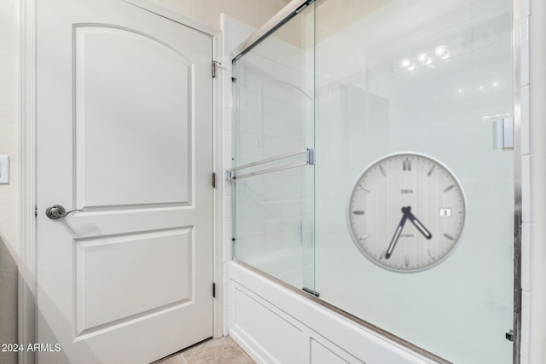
4.34
